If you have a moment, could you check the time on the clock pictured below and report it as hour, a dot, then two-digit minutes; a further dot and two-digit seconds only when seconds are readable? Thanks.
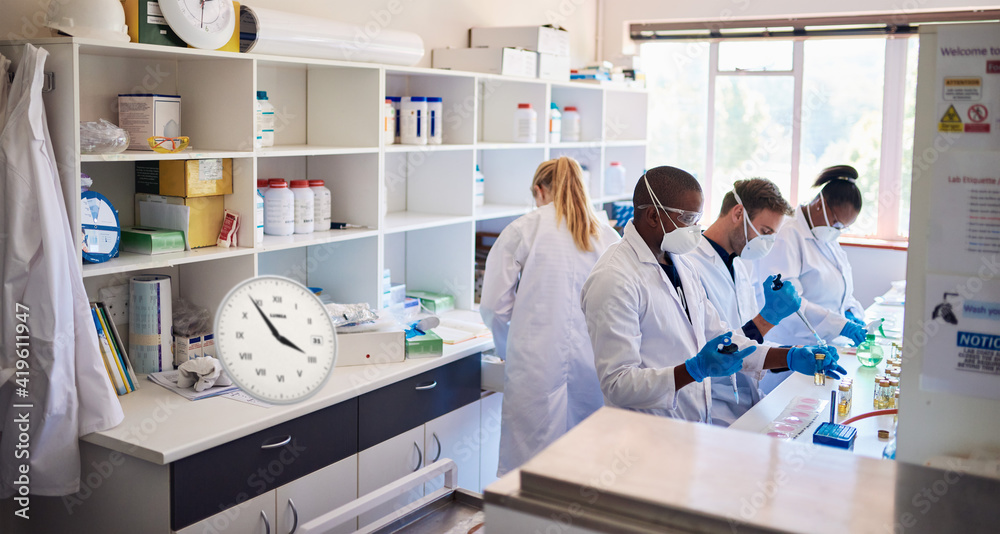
3.54
